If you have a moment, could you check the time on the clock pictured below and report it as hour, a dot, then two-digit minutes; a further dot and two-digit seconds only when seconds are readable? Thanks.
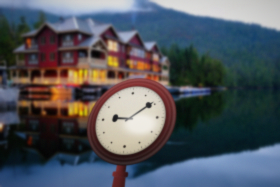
9.09
